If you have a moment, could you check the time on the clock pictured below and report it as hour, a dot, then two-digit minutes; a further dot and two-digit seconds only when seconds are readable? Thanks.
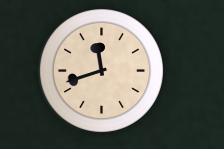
11.42
